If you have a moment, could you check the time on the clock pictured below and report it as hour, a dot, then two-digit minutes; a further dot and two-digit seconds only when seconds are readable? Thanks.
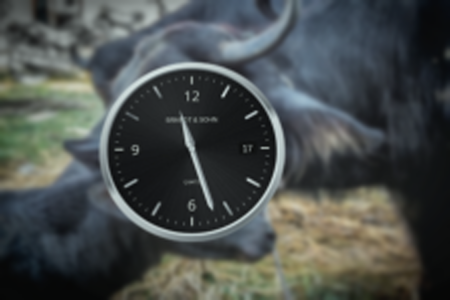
11.27
